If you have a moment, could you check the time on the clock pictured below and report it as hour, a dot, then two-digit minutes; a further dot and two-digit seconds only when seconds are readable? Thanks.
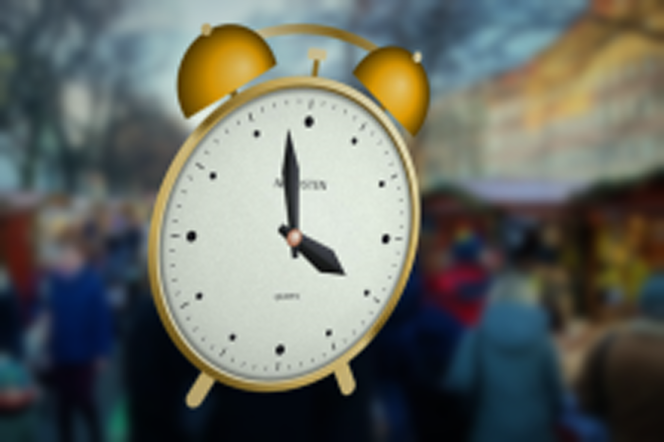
3.58
